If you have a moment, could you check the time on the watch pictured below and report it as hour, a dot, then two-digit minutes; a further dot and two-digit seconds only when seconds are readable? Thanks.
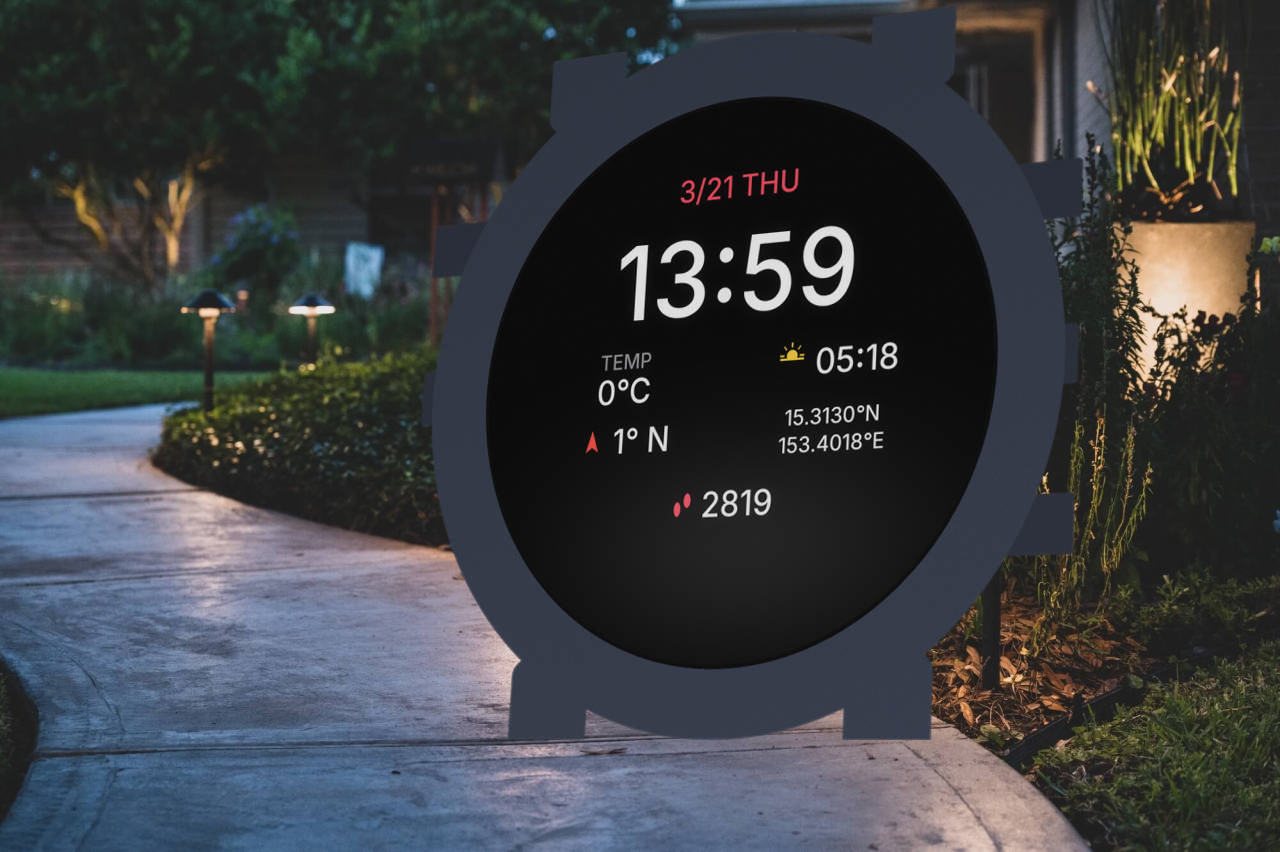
13.59
